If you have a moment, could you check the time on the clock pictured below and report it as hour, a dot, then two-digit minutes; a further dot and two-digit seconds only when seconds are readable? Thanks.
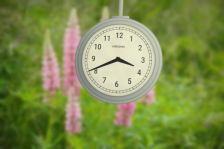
3.41
